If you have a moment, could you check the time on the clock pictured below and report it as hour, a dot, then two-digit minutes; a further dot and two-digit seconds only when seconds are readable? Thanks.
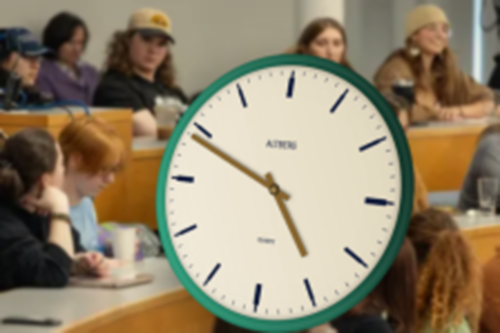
4.49
